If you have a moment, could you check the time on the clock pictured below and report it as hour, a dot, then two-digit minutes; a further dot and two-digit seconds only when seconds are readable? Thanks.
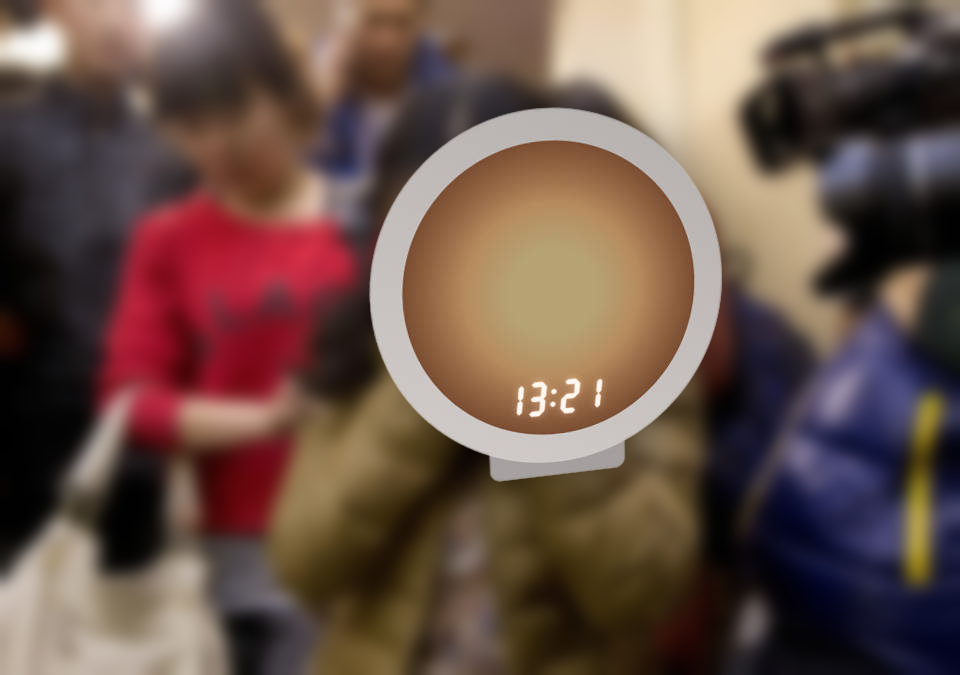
13.21
